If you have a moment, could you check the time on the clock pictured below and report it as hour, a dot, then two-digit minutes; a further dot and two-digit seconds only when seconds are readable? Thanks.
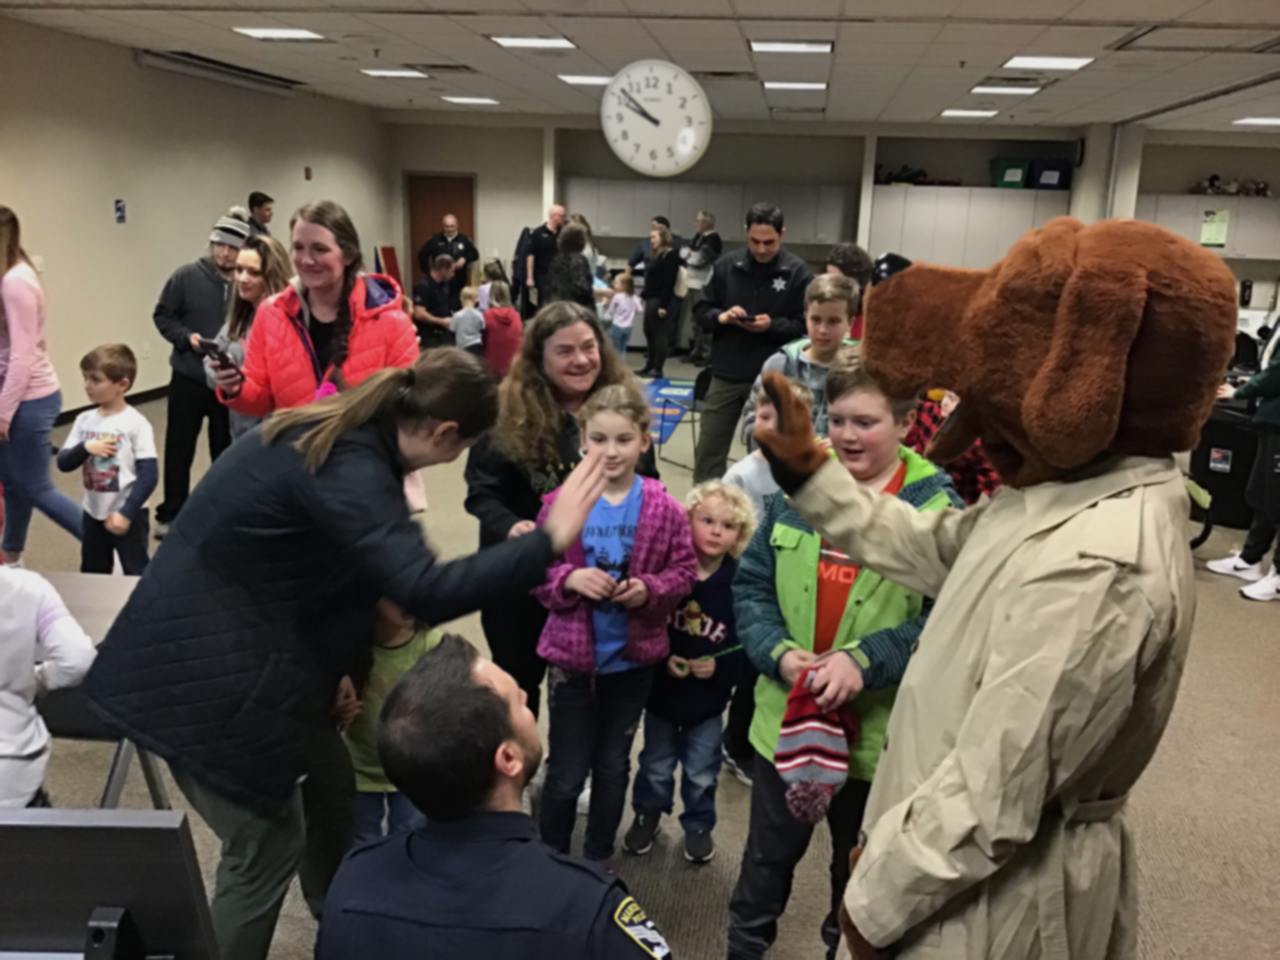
9.52
